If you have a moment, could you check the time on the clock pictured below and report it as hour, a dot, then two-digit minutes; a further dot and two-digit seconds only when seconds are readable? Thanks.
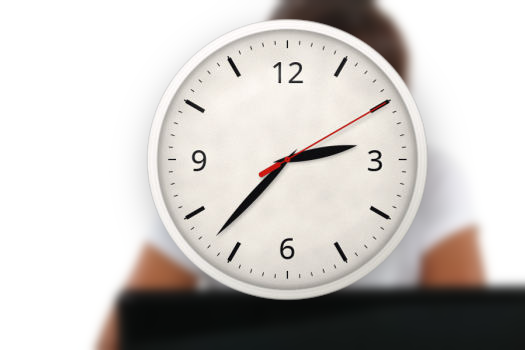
2.37.10
